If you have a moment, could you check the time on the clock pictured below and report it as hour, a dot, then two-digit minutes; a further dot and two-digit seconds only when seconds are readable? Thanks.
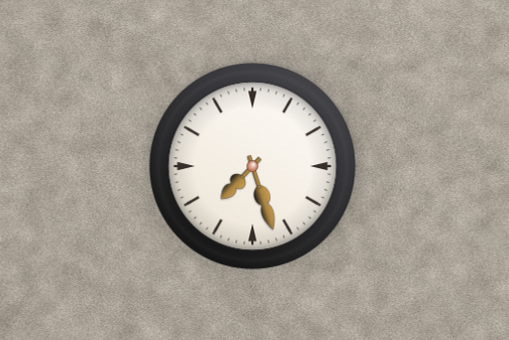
7.27
